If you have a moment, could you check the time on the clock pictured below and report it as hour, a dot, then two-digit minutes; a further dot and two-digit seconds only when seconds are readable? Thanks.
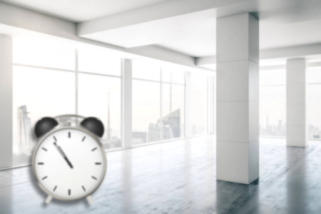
10.54
